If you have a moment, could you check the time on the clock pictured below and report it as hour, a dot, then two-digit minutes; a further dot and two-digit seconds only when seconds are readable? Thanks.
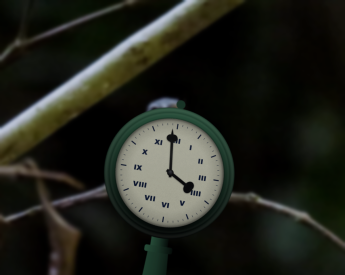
3.59
